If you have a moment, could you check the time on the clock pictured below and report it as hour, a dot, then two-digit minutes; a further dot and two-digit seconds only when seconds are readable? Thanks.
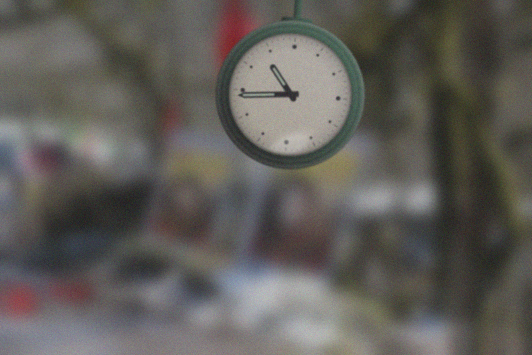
10.44
